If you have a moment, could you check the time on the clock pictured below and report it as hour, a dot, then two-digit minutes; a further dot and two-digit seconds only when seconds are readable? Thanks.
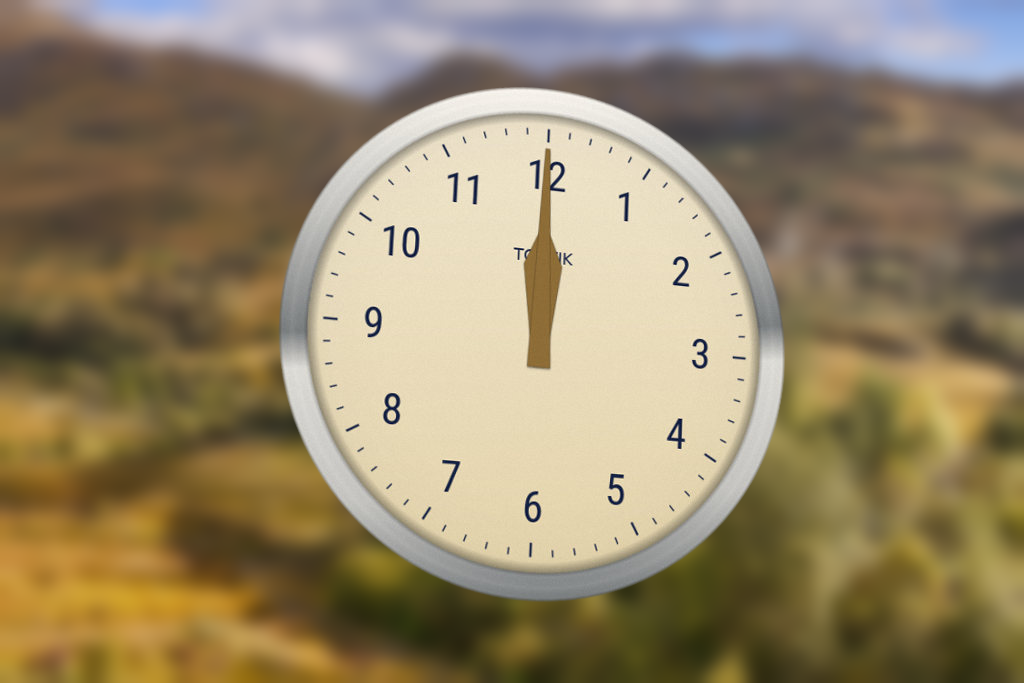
12.00
